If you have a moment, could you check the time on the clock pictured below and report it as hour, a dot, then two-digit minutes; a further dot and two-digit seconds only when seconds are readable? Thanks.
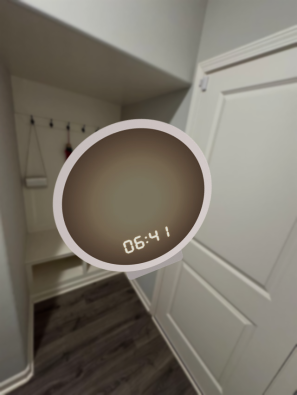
6.41
